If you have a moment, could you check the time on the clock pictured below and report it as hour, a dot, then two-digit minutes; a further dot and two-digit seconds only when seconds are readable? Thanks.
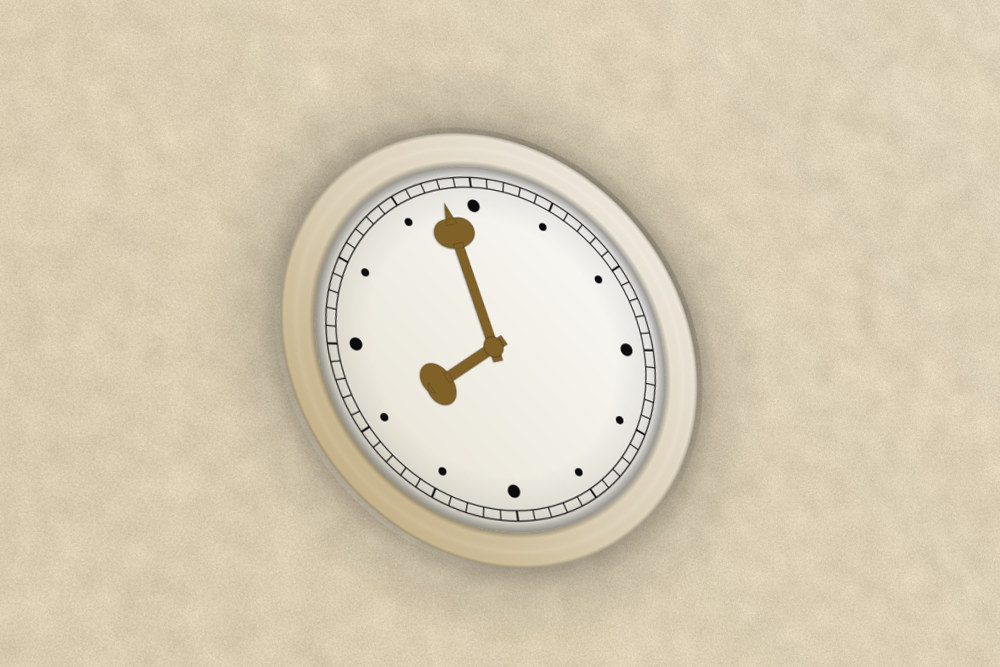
7.58
